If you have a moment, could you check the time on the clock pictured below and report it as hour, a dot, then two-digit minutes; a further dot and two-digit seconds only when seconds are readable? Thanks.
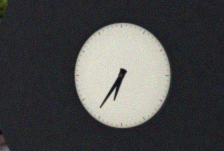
6.36
